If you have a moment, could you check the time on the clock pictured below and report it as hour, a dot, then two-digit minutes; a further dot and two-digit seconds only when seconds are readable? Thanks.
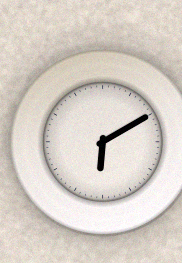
6.10
